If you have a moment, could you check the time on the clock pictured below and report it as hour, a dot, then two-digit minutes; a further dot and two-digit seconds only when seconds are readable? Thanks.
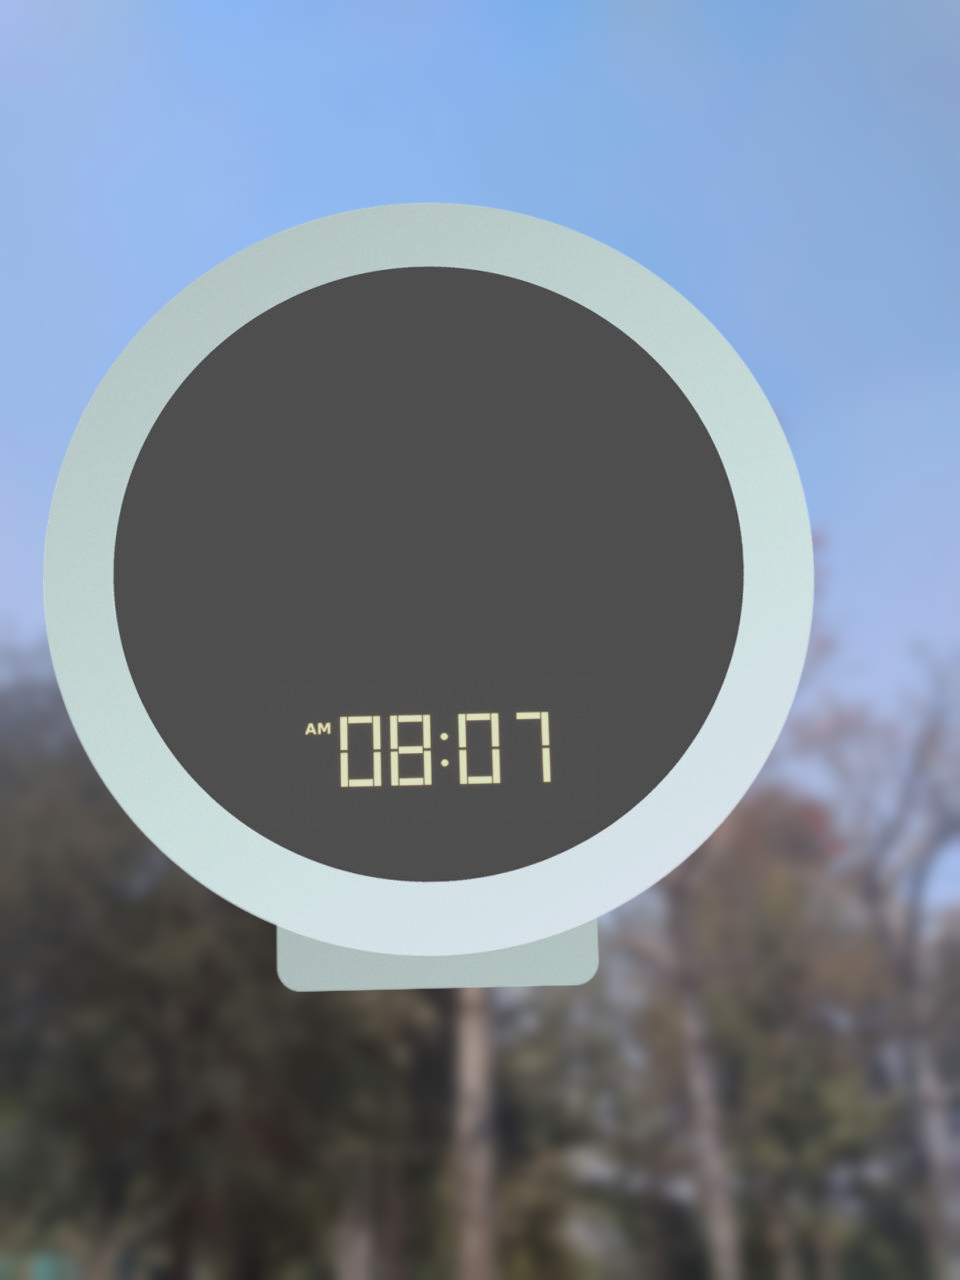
8.07
